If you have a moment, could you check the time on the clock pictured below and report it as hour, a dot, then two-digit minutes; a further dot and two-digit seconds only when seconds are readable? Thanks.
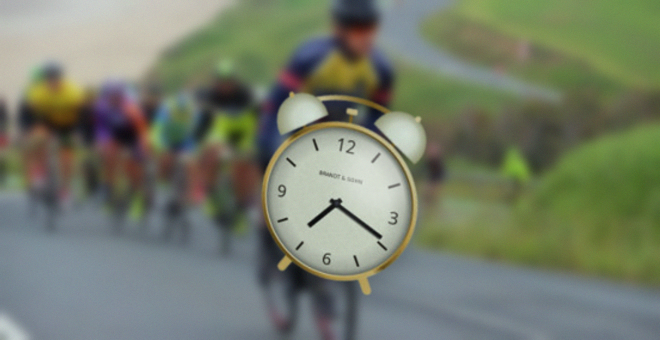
7.19
